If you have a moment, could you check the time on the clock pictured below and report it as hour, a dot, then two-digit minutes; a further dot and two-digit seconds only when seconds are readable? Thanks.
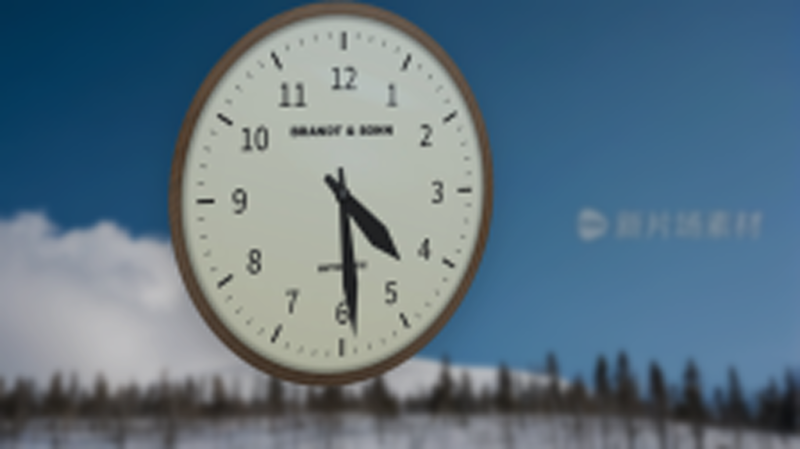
4.29
